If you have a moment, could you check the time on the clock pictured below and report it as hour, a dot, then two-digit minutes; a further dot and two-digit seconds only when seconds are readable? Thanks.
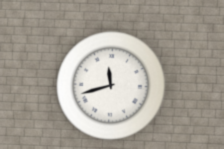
11.42
